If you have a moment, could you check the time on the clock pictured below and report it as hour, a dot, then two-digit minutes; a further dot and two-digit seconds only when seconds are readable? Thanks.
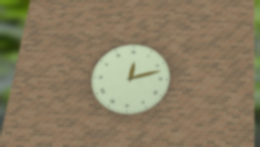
12.12
